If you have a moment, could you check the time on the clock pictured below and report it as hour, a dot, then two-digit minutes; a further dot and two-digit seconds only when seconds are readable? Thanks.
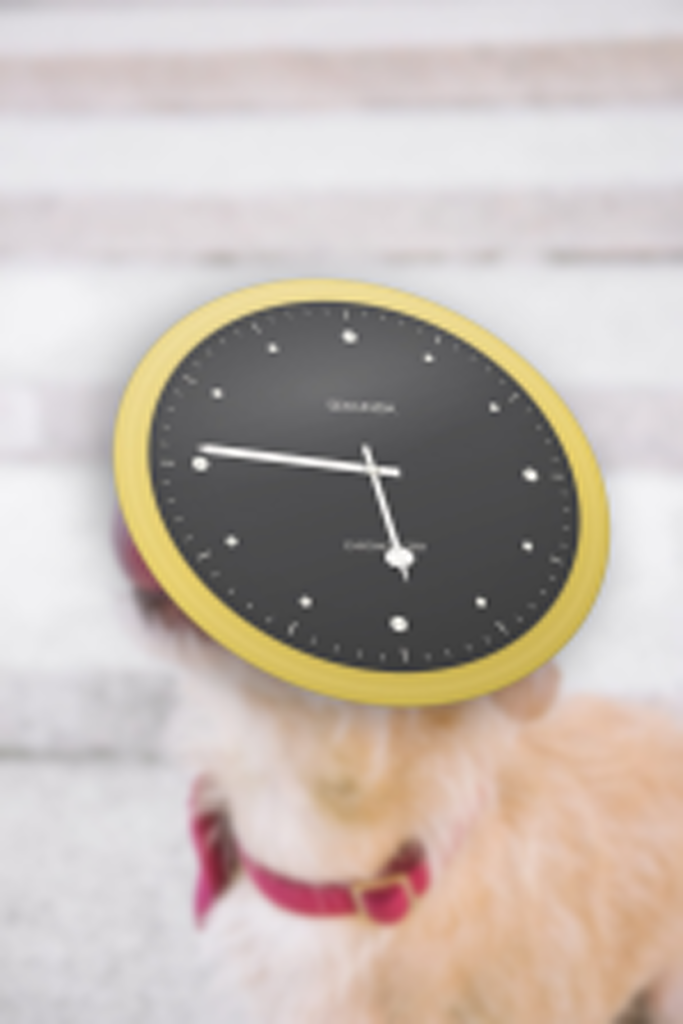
5.46
